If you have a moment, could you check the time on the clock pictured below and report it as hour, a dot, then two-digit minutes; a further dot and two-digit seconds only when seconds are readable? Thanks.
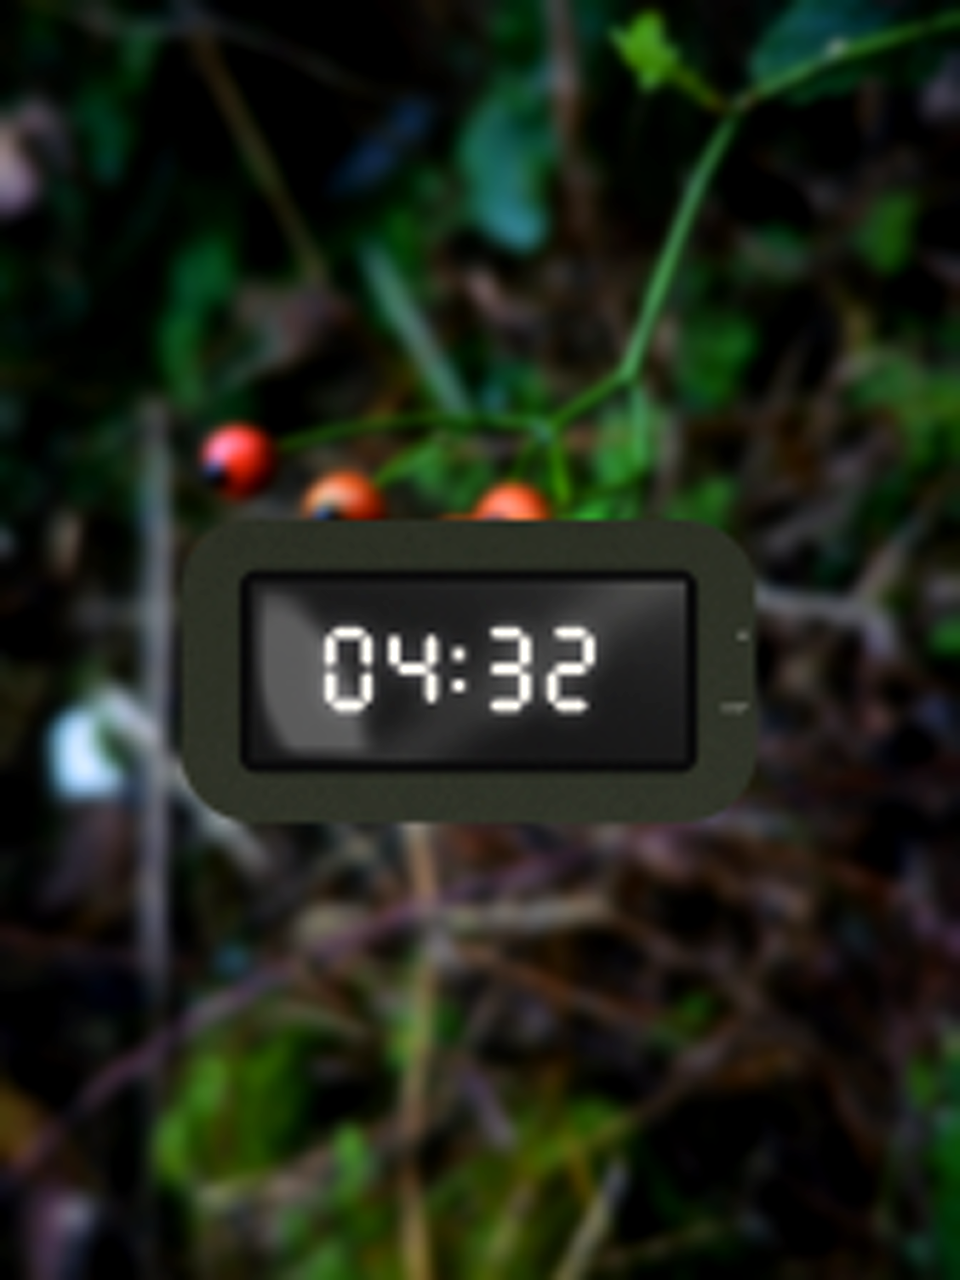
4.32
